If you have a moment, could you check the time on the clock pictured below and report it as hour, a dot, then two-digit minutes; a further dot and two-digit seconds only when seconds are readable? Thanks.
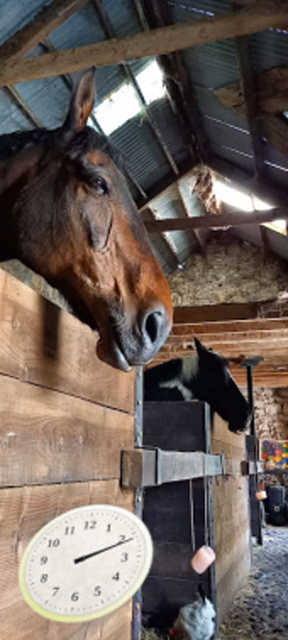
2.11
